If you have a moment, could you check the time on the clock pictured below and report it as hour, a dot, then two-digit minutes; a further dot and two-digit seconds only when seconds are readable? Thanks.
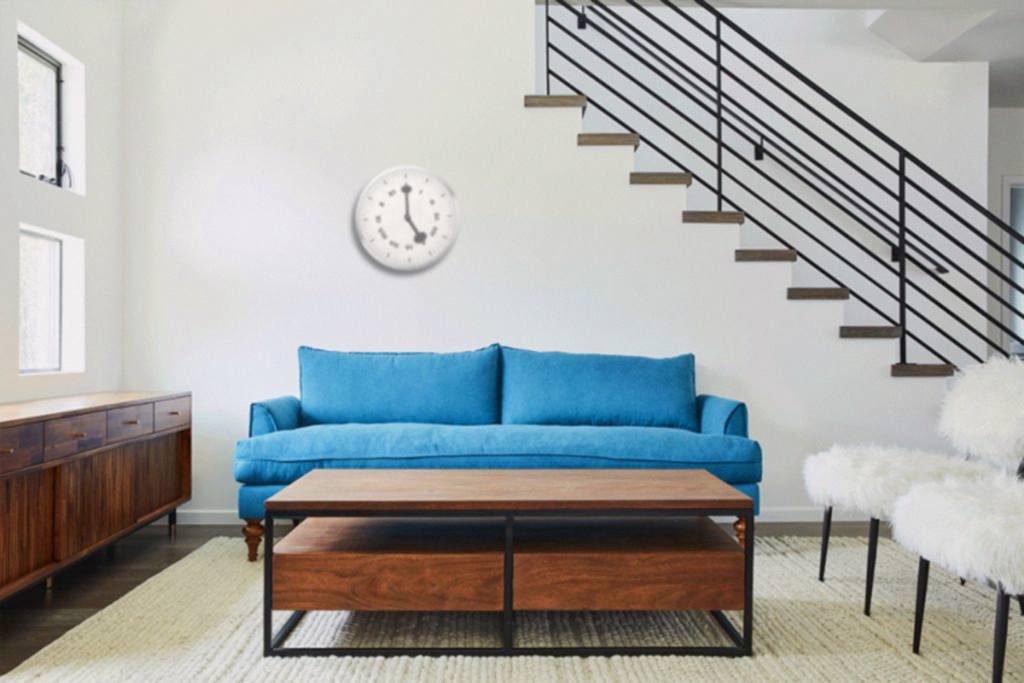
5.00
